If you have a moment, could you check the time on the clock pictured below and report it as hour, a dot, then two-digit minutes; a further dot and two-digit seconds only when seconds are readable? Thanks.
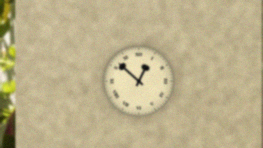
12.52
